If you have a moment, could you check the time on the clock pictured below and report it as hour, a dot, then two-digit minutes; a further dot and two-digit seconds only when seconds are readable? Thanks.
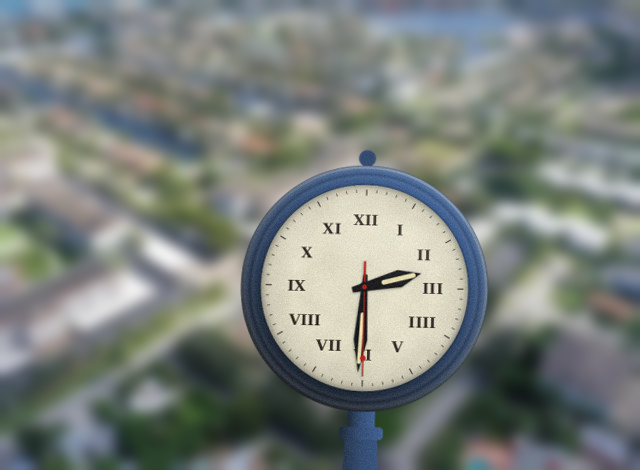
2.30.30
